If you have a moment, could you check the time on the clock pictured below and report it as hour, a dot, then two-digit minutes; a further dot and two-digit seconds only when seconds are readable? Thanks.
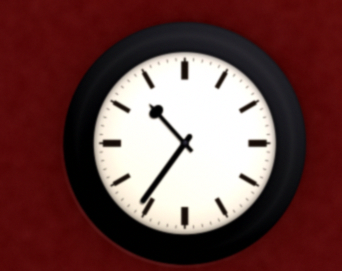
10.36
